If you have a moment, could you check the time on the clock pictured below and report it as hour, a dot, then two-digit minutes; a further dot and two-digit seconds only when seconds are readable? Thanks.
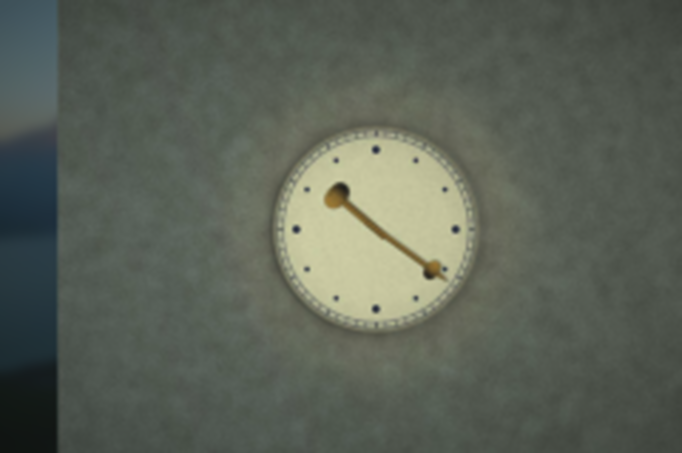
10.21
